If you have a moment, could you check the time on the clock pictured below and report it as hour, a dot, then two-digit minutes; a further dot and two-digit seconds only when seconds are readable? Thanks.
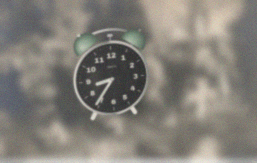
8.36
